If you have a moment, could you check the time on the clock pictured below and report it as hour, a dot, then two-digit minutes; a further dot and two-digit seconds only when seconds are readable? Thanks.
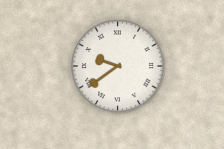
9.39
